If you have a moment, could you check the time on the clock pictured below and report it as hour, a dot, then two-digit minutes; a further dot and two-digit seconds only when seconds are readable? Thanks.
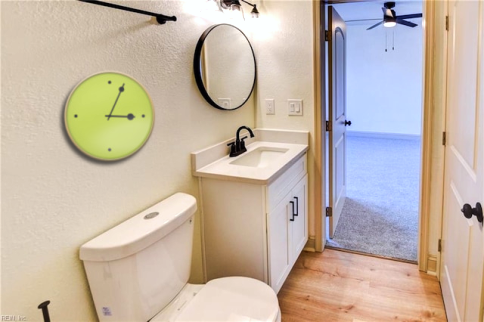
3.04
